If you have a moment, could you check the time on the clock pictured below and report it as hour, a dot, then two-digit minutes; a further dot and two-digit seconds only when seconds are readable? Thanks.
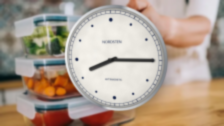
8.15
